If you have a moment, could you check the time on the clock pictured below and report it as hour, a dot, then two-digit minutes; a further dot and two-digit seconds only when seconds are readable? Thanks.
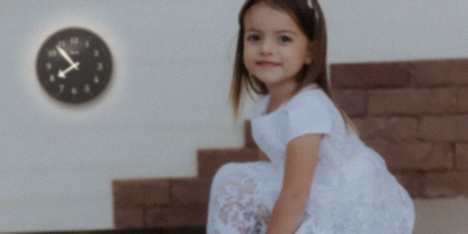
7.53
